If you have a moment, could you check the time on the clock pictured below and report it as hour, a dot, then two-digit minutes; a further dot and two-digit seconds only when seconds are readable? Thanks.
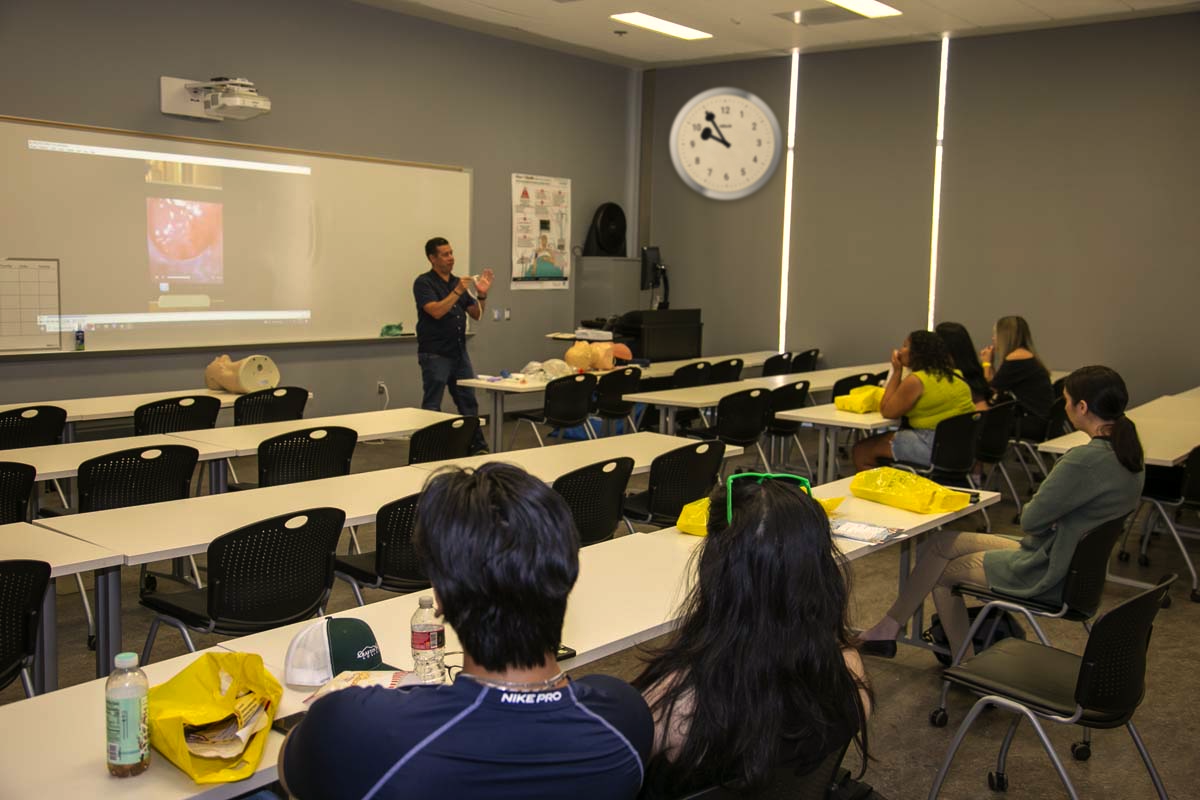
9.55
